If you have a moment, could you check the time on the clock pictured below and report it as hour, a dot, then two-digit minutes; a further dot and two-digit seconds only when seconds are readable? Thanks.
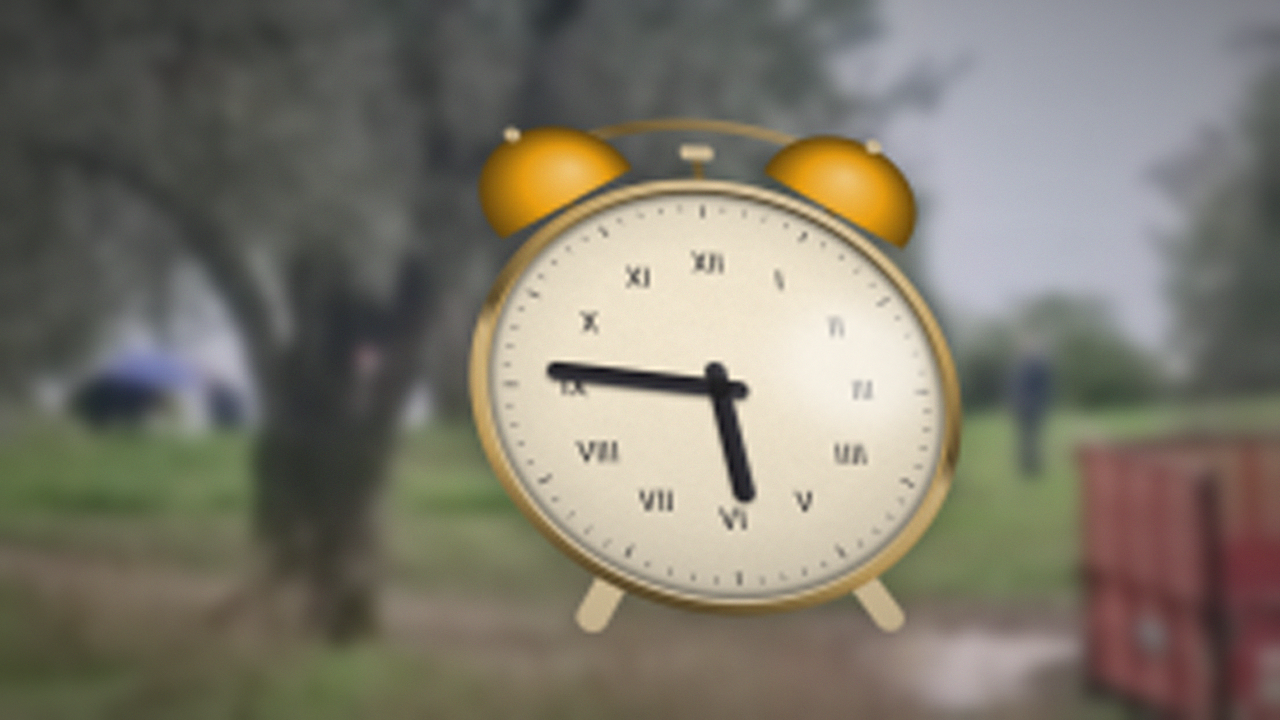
5.46
